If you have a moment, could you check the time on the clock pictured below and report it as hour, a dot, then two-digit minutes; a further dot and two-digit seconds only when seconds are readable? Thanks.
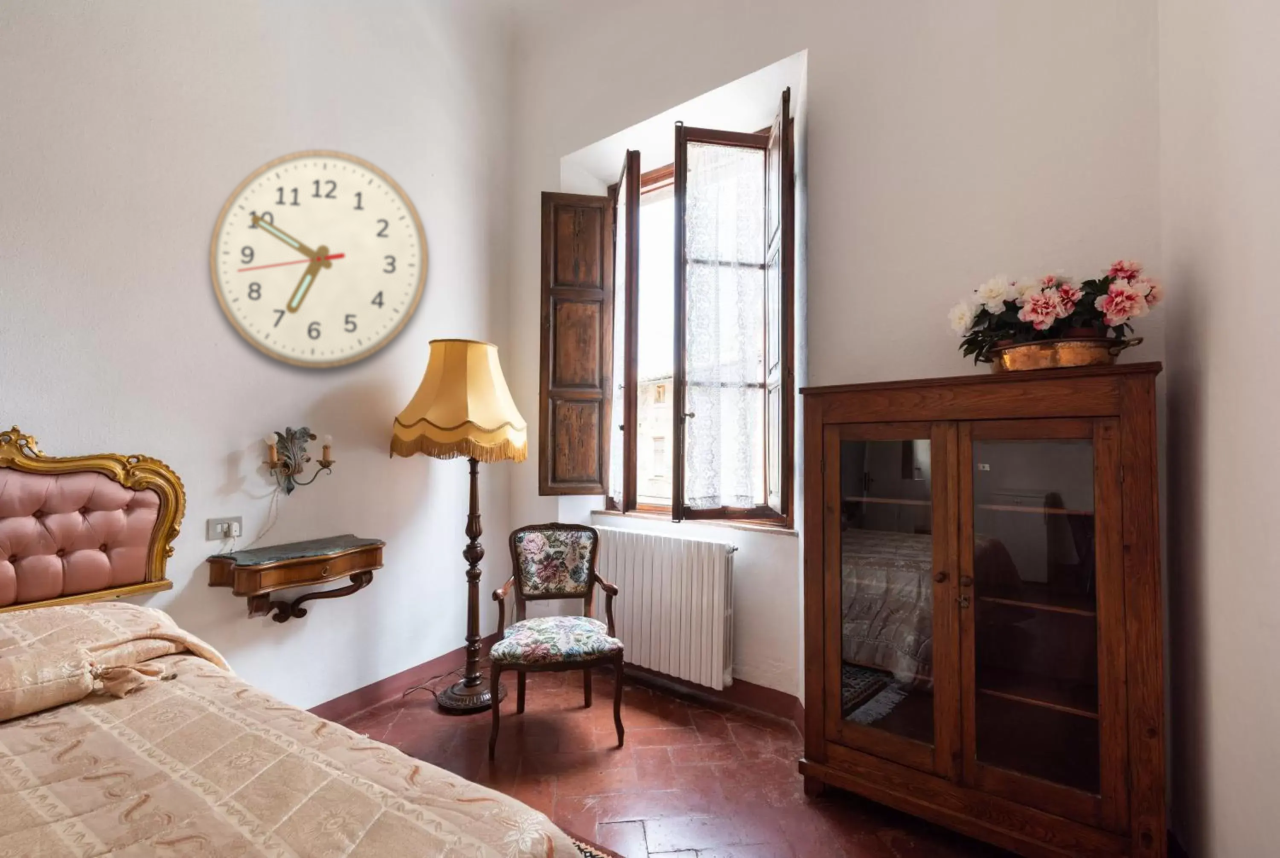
6.49.43
